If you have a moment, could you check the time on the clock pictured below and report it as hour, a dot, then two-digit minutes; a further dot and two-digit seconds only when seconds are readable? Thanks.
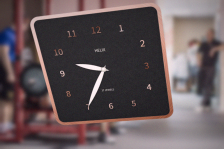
9.35
